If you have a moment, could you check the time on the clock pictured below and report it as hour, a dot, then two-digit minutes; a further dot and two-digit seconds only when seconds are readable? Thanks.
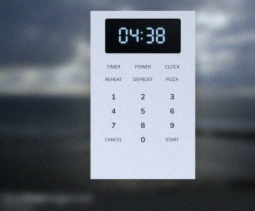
4.38
